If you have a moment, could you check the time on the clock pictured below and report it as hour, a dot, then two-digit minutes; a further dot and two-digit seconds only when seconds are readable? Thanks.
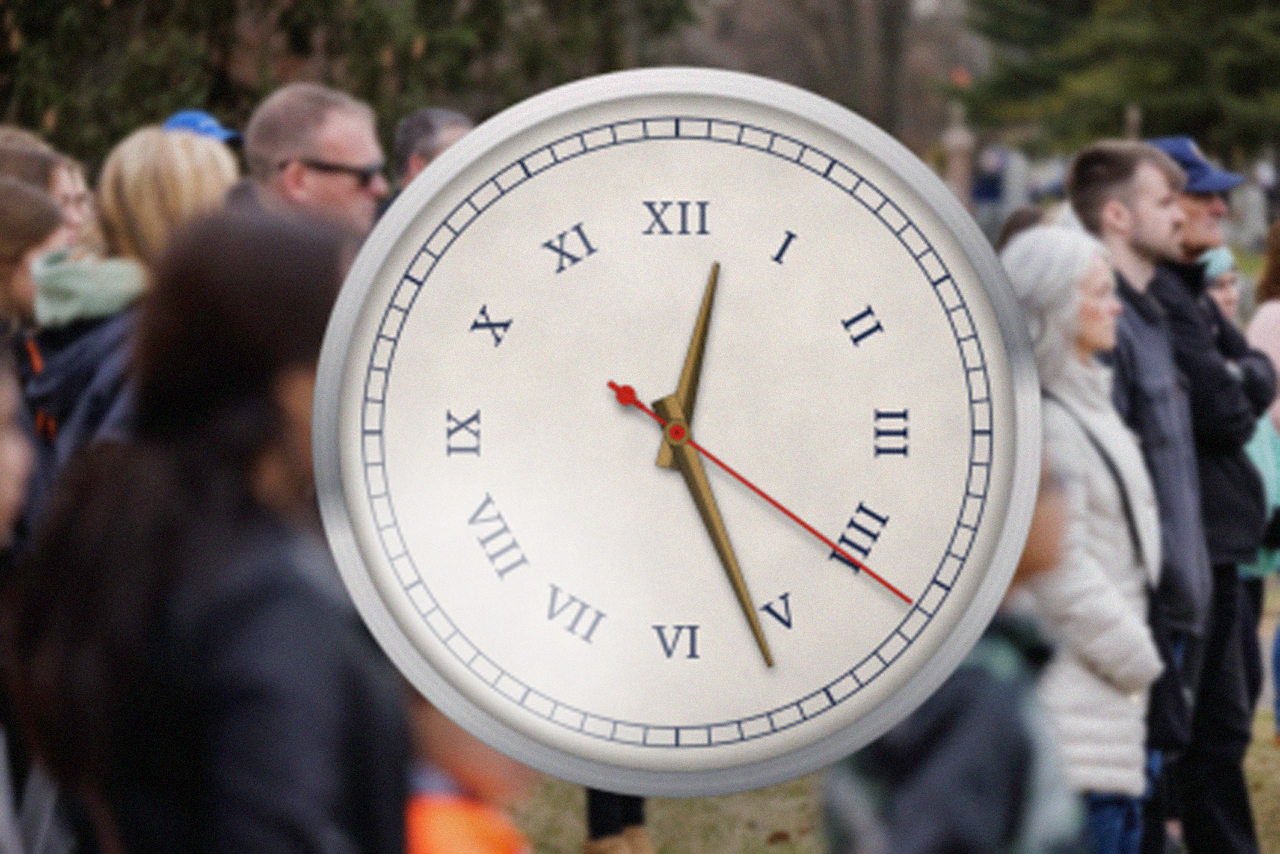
12.26.21
